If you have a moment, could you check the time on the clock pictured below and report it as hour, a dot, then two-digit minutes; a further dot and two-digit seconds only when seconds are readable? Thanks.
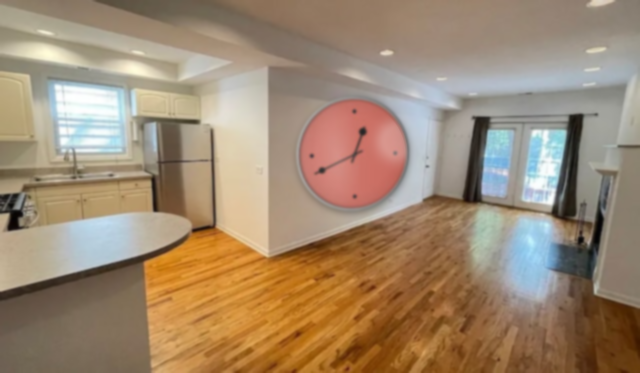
12.41
